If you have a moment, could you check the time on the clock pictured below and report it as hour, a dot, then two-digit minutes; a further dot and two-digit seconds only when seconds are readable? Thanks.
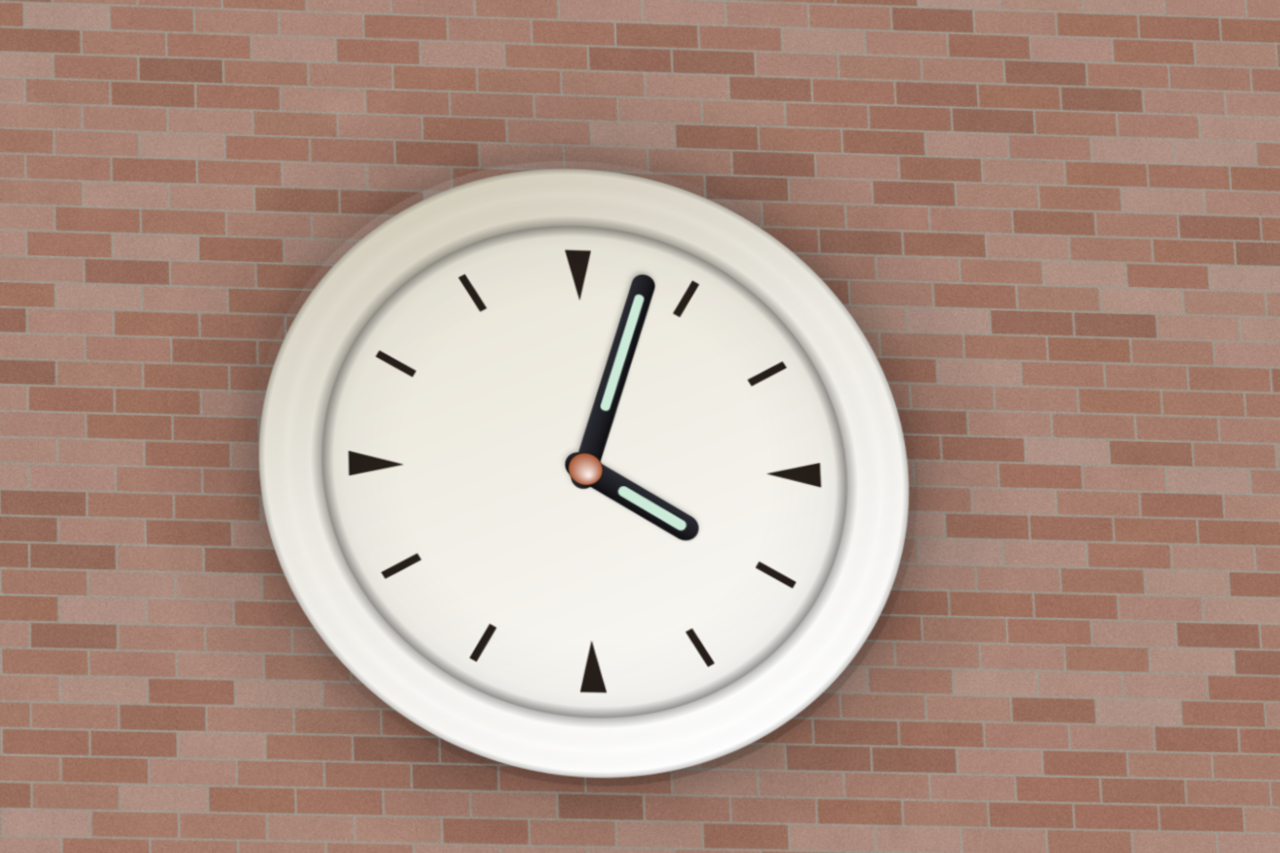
4.03
